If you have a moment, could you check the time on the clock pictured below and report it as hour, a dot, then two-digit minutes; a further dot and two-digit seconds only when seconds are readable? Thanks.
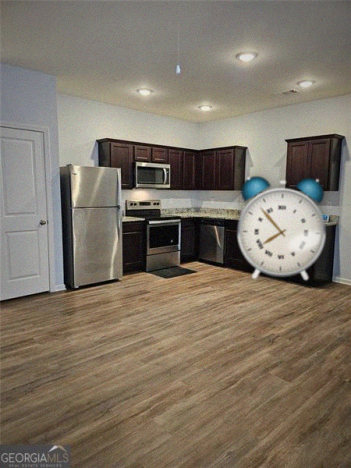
7.53
